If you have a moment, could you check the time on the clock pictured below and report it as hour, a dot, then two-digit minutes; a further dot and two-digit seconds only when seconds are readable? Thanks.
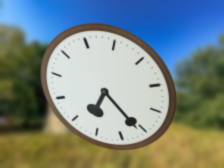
7.26
